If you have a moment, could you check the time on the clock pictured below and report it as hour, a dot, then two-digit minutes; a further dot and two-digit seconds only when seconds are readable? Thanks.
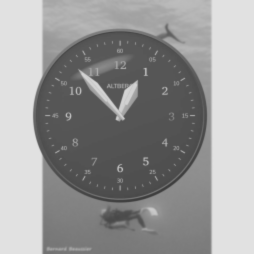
12.53
